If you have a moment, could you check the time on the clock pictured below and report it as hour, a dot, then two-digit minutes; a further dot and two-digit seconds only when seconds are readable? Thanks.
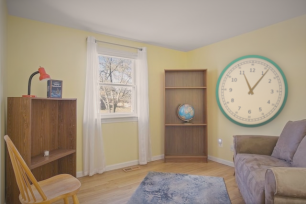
11.06
